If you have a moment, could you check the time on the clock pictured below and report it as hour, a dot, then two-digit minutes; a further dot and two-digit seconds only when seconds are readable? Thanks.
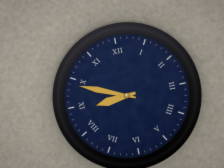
8.49
